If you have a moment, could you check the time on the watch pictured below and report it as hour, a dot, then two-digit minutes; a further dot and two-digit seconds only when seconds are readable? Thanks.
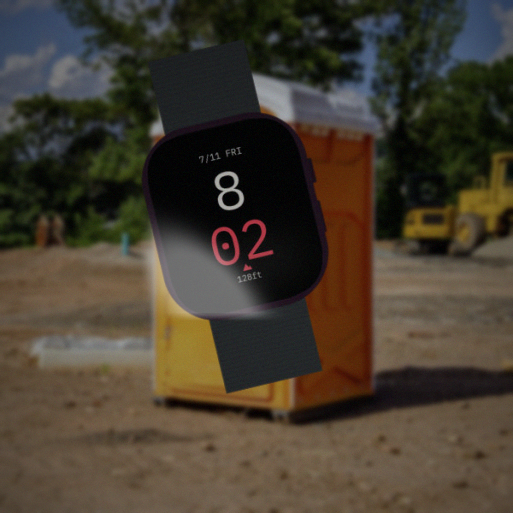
8.02
